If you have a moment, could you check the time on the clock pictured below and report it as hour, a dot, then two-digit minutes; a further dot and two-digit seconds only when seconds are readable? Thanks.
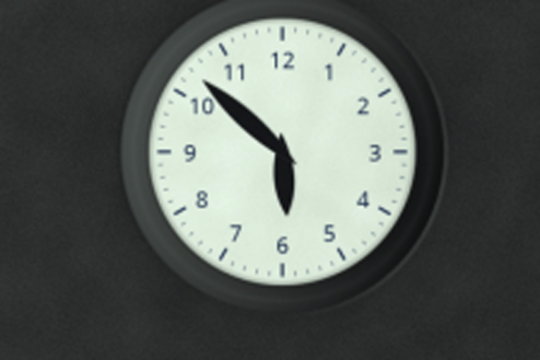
5.52
